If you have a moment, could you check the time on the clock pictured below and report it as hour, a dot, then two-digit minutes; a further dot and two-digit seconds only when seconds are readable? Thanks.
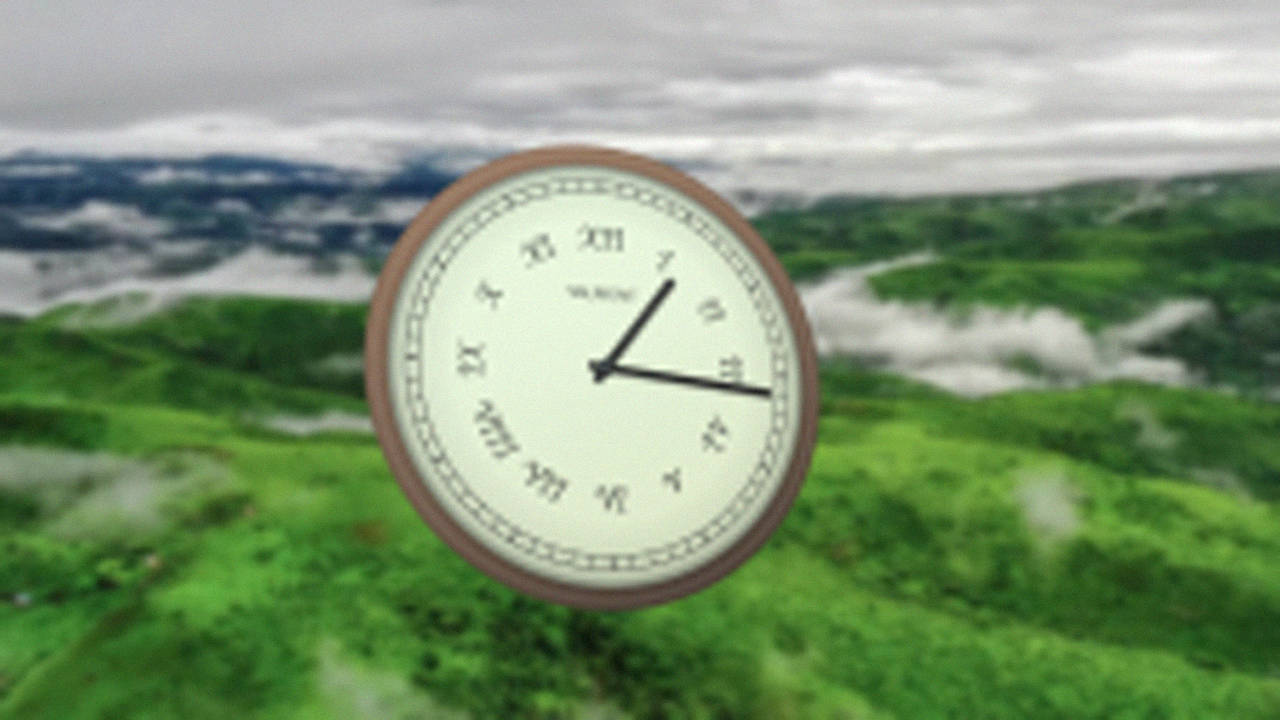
1.16
